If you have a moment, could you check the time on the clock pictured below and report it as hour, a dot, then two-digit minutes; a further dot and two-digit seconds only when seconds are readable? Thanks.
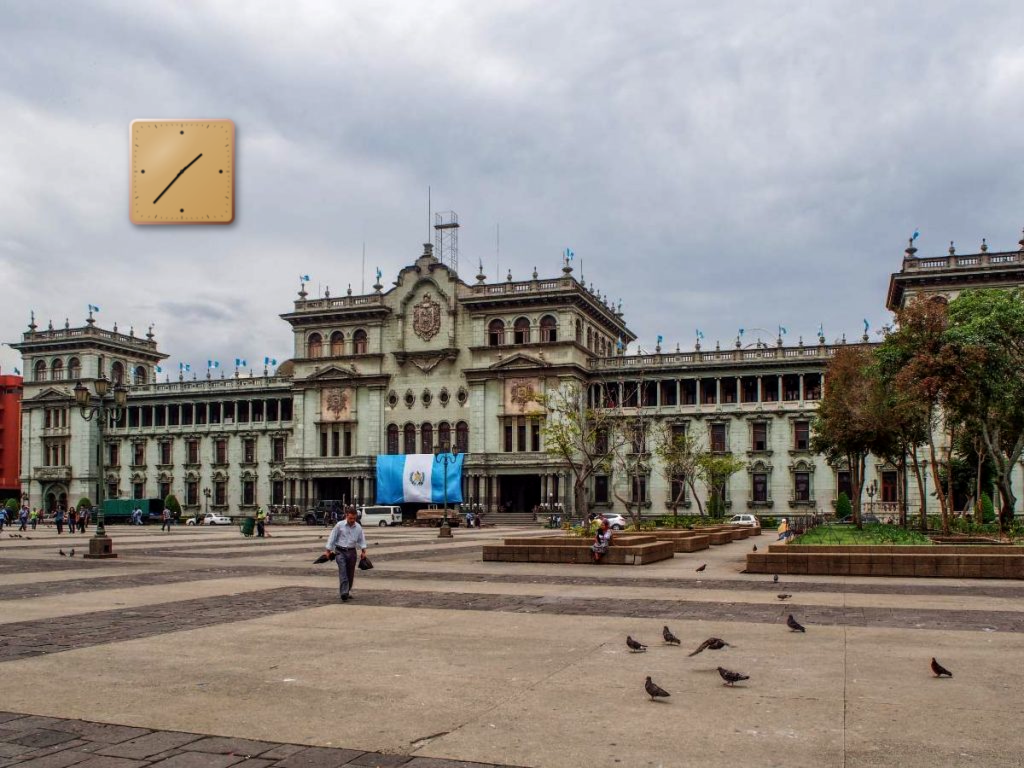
1.37
